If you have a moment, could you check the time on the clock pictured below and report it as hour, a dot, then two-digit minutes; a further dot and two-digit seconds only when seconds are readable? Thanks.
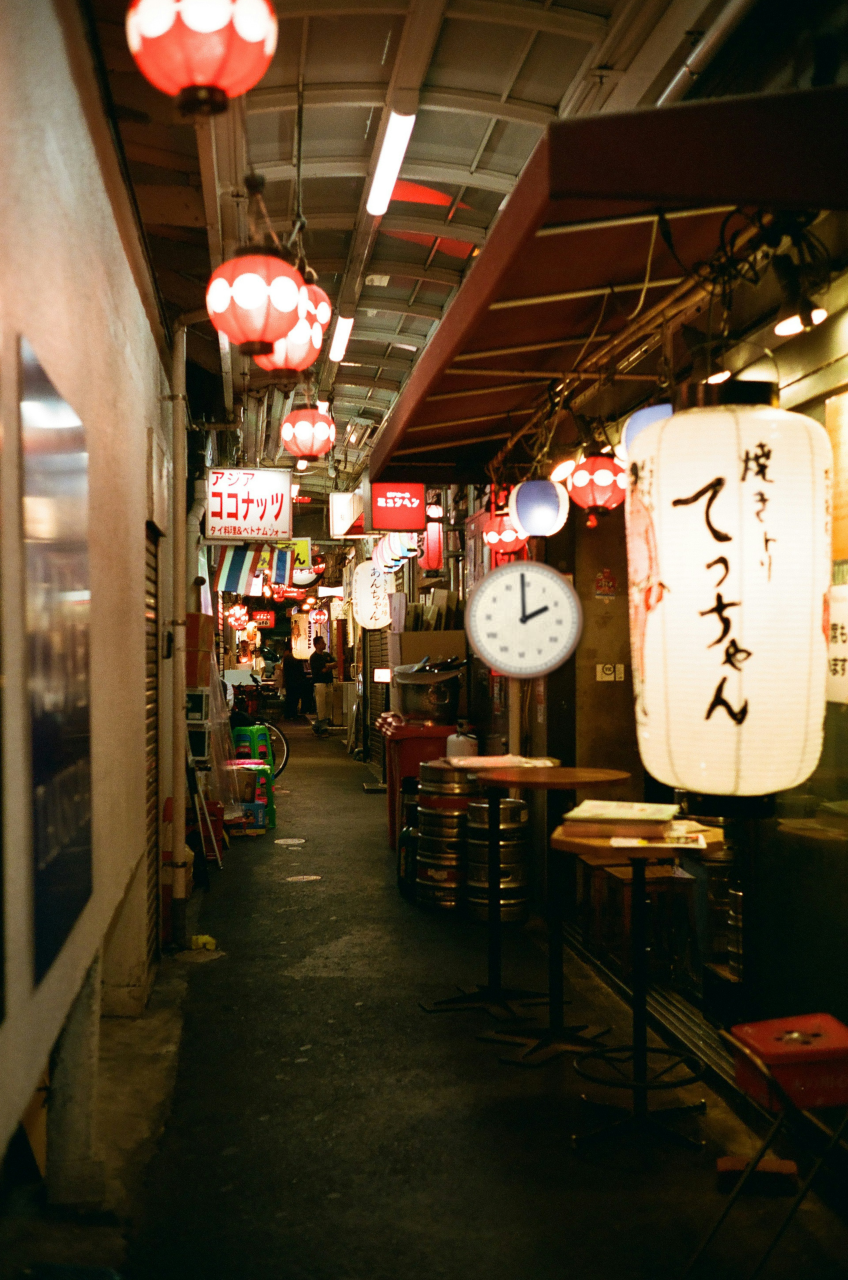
1.59
